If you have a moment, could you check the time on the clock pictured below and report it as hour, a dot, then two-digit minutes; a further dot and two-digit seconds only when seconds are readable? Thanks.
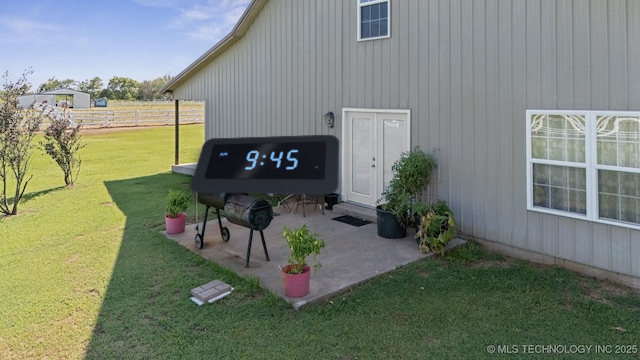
9.45
